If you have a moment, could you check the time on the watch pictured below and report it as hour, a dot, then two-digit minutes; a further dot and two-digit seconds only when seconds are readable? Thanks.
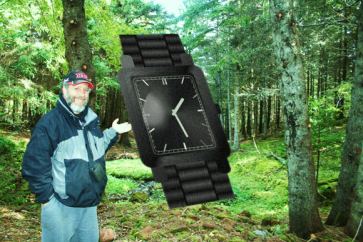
1.28
